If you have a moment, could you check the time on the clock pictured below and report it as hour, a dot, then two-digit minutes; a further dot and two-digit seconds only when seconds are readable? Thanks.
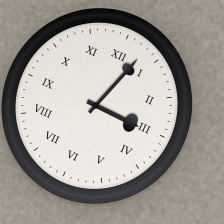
3.03
